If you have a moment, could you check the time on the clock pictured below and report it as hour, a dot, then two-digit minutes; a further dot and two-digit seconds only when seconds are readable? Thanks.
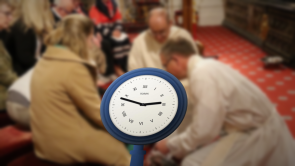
2.48
